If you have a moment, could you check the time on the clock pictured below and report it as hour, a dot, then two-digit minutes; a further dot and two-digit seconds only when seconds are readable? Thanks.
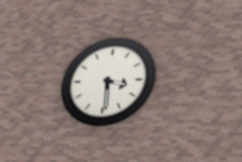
3.29
